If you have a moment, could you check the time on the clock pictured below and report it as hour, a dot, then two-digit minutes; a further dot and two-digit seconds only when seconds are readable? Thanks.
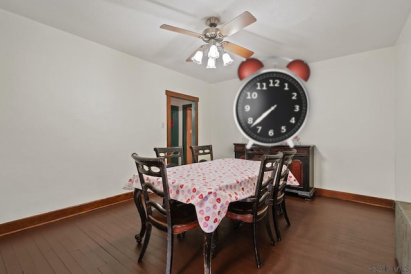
7.38
